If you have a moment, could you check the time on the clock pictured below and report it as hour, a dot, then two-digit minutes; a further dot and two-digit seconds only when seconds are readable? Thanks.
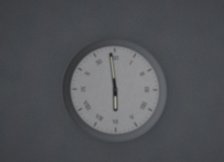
5.59
